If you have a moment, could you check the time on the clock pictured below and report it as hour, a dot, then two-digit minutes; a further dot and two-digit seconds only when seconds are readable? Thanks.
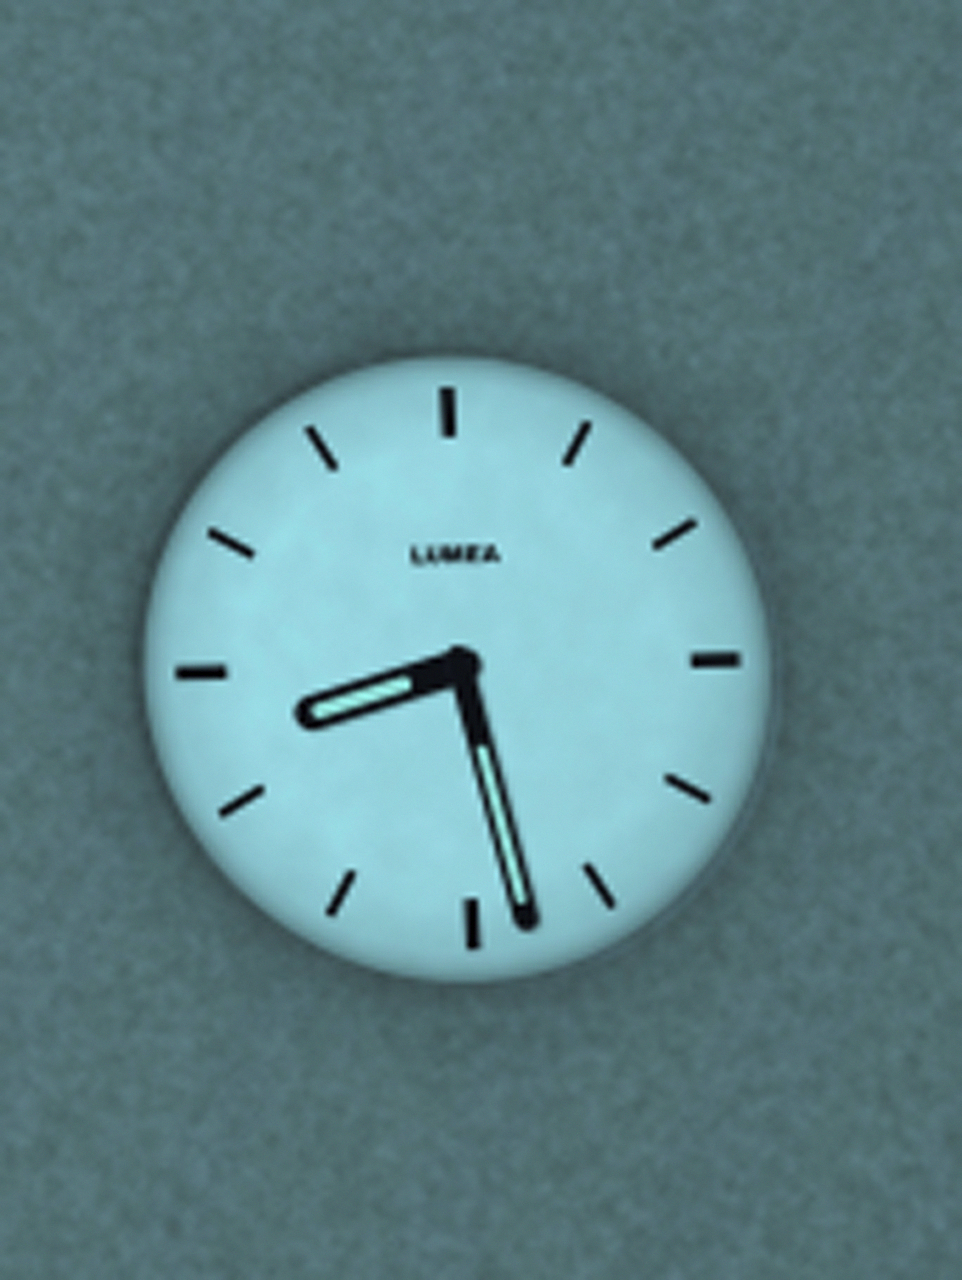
8.28
